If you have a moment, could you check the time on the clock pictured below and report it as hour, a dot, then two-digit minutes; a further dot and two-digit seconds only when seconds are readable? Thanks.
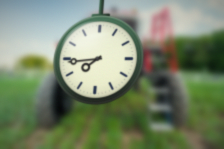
7.44
